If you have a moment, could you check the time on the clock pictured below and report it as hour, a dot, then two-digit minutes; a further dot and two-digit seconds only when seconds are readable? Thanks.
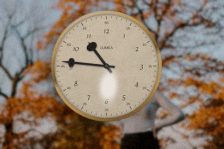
10.46
